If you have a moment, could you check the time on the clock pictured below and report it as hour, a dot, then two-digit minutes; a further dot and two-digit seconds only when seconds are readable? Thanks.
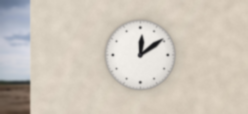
12.09
